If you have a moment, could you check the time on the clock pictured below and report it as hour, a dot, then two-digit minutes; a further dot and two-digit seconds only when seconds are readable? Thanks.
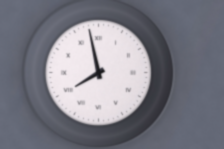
7.58
